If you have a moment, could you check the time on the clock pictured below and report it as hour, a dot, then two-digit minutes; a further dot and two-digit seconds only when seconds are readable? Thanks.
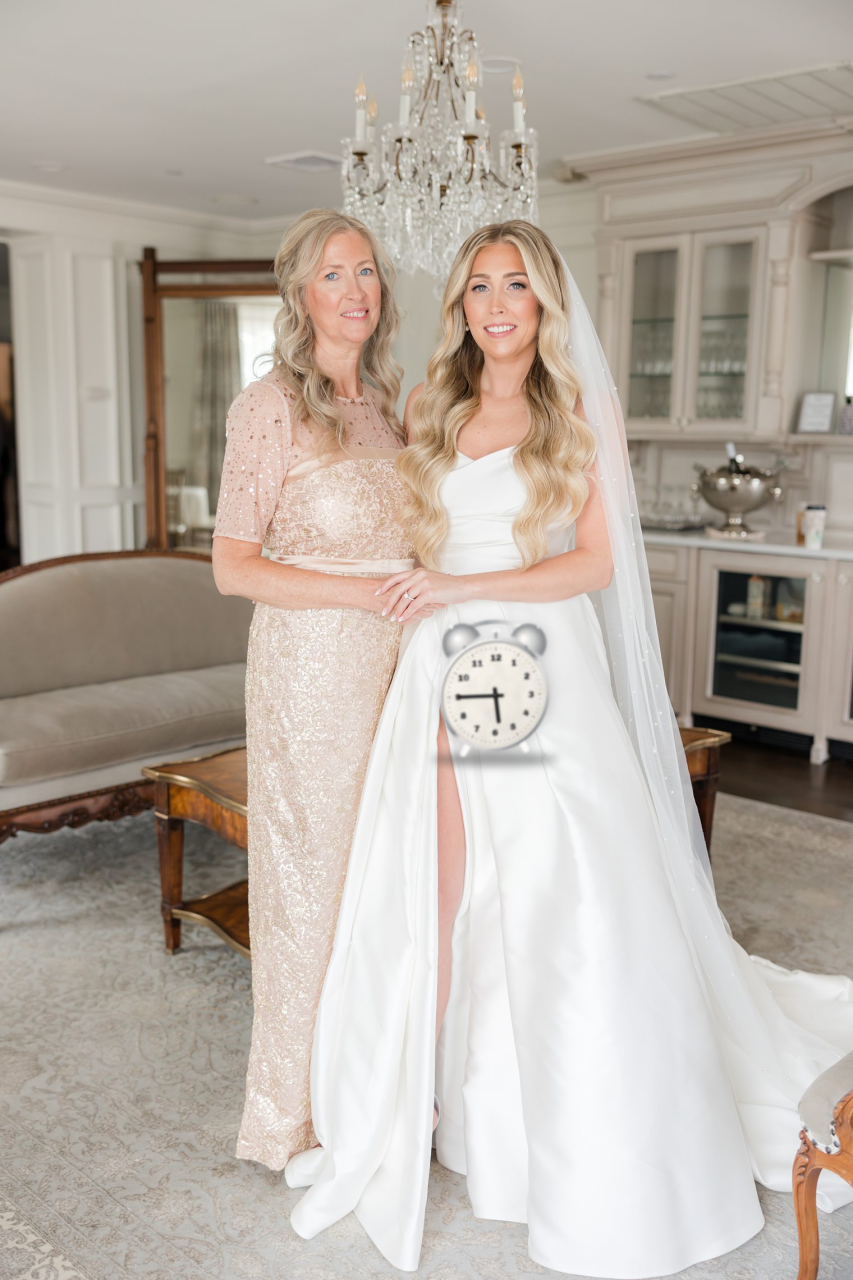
5.45
